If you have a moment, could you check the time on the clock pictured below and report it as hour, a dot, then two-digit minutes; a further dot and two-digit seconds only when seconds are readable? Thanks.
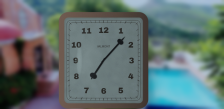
7.07
